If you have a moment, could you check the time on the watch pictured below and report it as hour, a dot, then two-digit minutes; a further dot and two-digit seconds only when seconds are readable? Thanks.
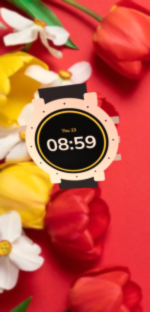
8.59
